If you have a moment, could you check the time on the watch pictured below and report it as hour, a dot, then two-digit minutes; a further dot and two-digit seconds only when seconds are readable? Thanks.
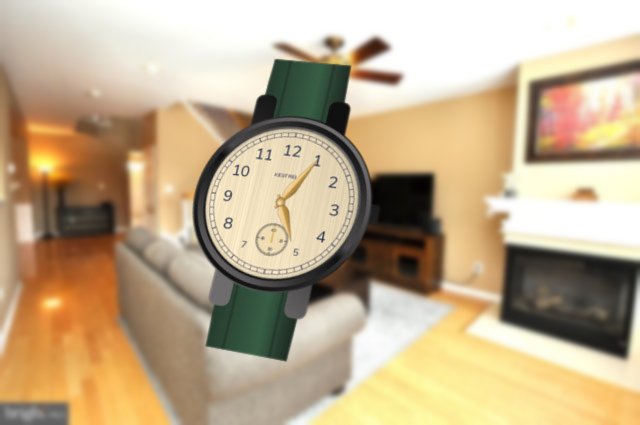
5.05
